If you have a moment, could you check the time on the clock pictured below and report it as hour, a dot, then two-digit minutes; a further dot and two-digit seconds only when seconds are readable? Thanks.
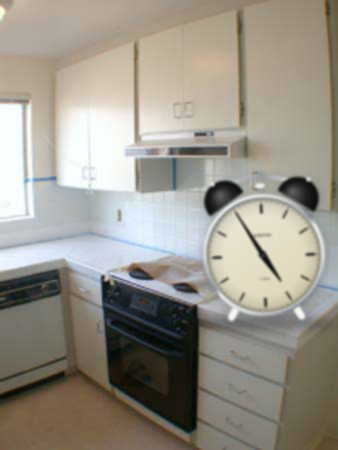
4.55
